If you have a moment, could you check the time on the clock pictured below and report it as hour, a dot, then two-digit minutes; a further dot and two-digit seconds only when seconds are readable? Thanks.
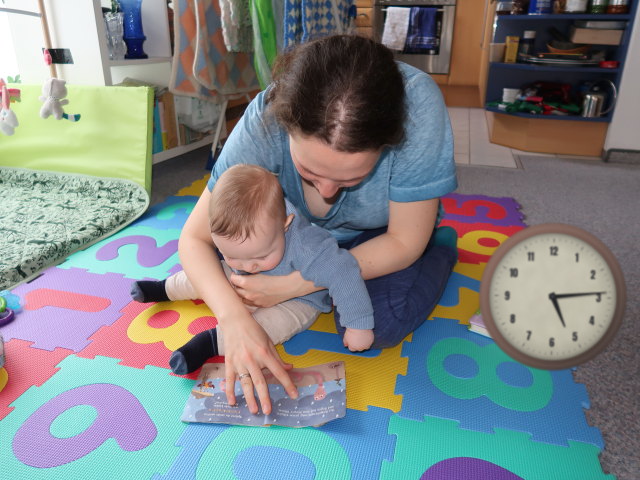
5.14
